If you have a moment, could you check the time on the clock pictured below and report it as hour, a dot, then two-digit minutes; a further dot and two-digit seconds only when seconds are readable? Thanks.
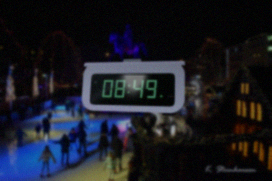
8.49
